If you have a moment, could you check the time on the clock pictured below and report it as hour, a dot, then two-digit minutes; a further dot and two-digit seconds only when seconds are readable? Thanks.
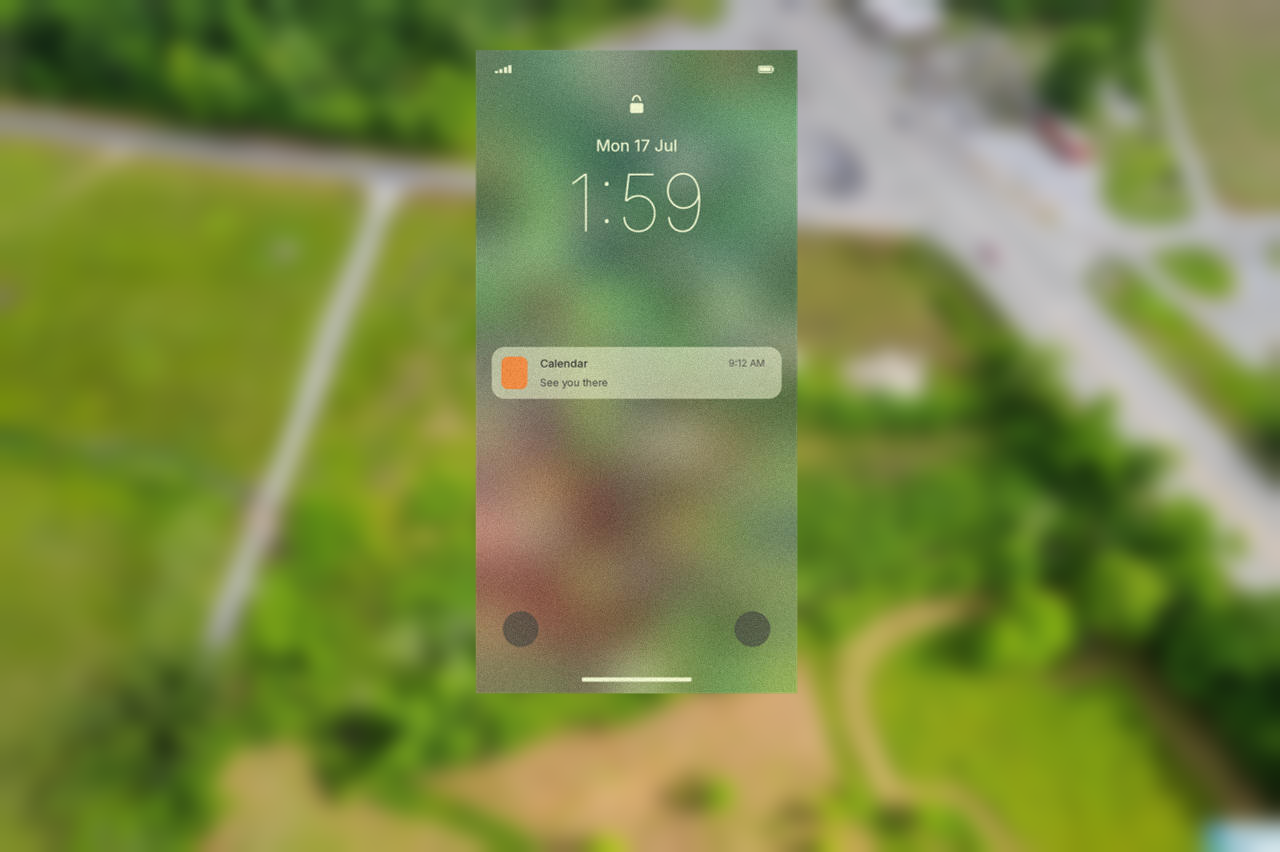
1.59
